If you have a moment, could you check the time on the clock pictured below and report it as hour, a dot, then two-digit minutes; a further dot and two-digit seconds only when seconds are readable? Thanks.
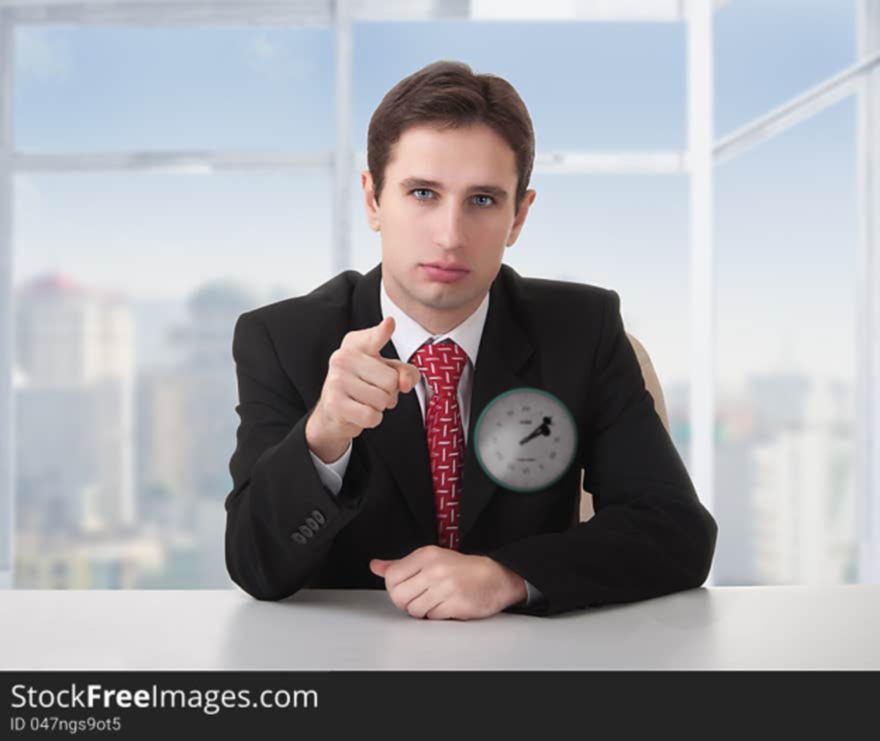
2.08
